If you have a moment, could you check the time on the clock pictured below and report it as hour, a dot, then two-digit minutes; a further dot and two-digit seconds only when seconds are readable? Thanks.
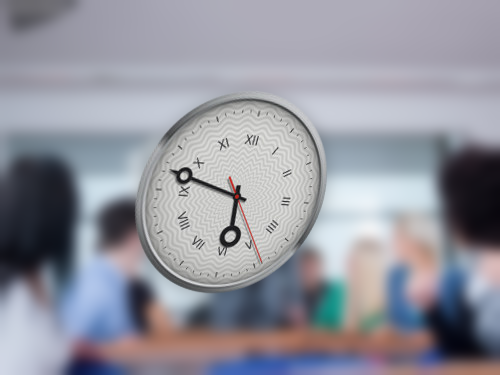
5.47.24
